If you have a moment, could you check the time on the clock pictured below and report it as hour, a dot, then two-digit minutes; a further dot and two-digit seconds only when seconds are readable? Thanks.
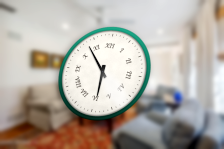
5.53
